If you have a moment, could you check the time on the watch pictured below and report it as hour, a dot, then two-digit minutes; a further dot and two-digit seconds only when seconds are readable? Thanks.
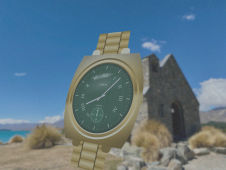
8.07
